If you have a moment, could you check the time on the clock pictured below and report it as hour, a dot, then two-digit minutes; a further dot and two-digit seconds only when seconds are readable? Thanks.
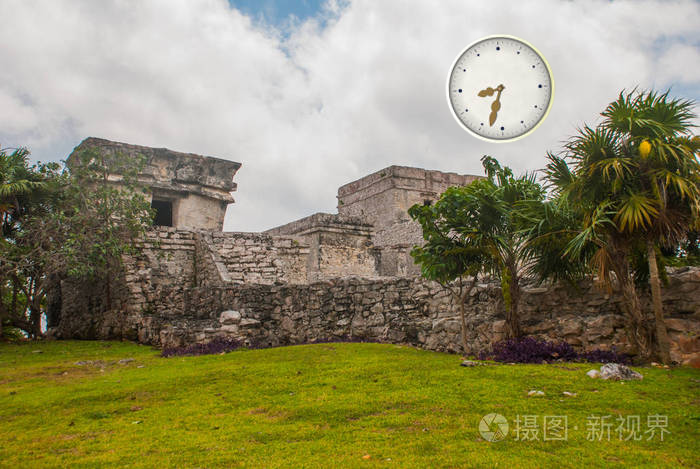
8.33
